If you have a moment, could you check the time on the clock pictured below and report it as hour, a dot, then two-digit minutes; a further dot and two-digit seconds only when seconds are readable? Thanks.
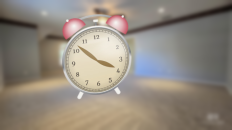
3.52
